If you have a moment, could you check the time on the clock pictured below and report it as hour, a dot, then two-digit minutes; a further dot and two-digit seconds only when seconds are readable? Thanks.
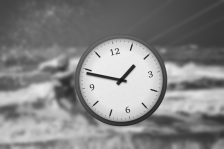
1.49
